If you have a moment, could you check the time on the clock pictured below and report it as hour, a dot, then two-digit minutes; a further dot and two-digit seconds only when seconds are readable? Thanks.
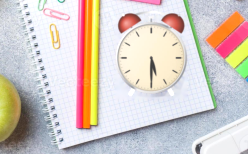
5.30
